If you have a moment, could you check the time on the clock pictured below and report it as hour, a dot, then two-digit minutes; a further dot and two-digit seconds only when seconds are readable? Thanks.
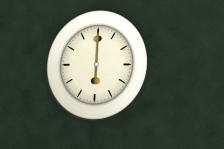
6.00
